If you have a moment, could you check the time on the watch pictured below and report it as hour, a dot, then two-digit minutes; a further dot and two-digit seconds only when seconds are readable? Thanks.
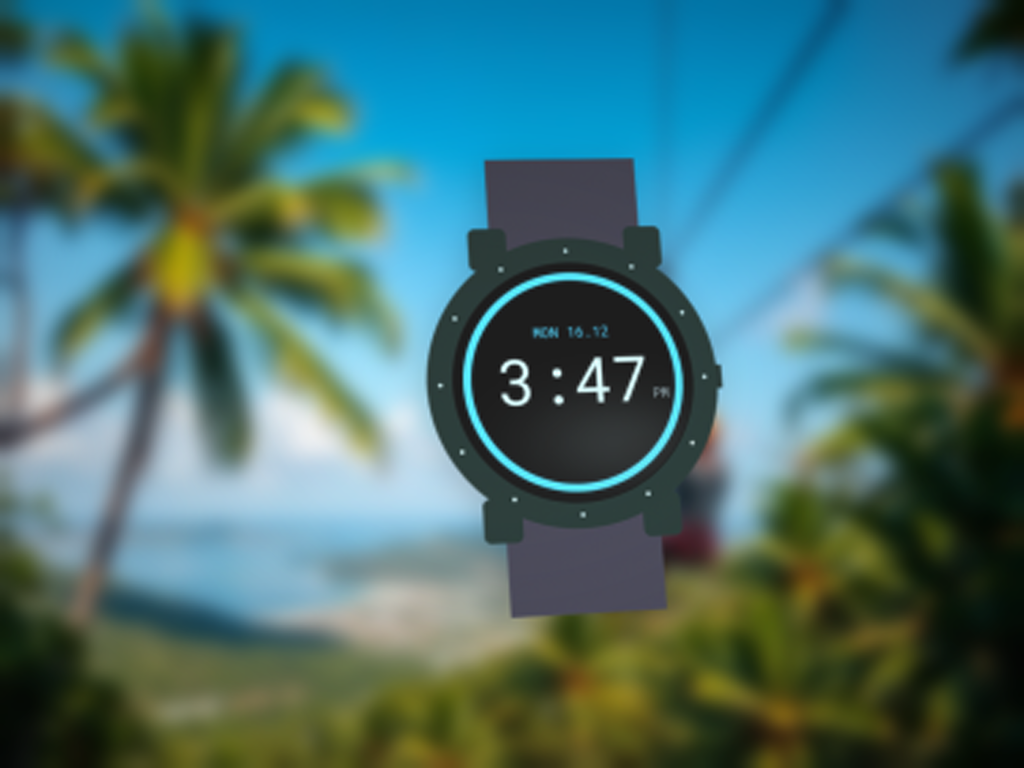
3.47
